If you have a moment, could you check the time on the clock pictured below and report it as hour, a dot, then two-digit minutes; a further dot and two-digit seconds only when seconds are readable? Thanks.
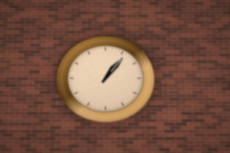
1.06
